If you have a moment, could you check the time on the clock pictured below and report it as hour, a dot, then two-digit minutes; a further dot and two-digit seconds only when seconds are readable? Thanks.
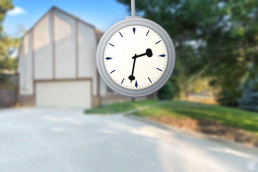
2.32
